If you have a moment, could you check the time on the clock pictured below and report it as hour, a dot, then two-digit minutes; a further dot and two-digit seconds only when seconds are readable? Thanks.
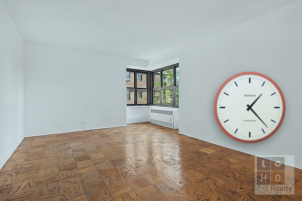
1.23
